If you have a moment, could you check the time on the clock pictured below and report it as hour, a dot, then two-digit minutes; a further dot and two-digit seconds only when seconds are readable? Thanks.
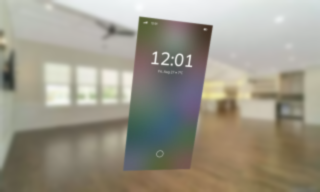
12.01
